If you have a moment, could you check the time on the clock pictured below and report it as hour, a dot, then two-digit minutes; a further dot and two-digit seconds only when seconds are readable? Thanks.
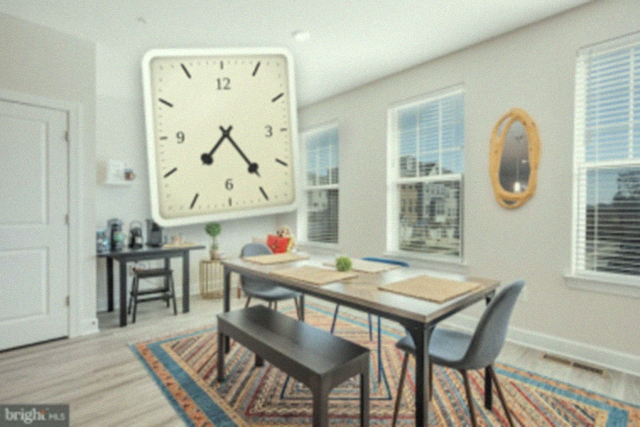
7.24
